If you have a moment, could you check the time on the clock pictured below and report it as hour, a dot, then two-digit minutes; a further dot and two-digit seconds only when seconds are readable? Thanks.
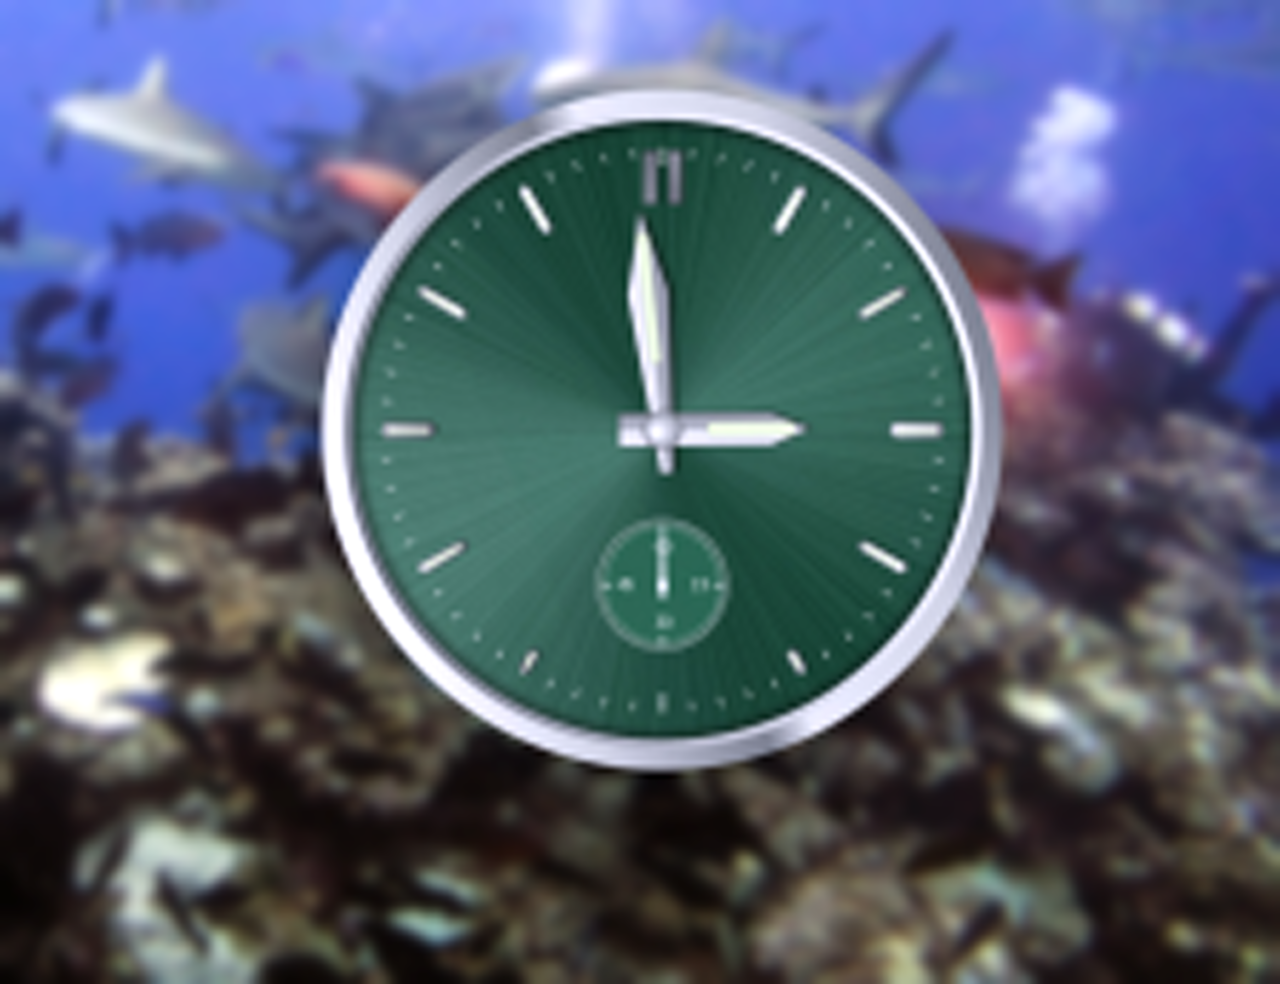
2.59
